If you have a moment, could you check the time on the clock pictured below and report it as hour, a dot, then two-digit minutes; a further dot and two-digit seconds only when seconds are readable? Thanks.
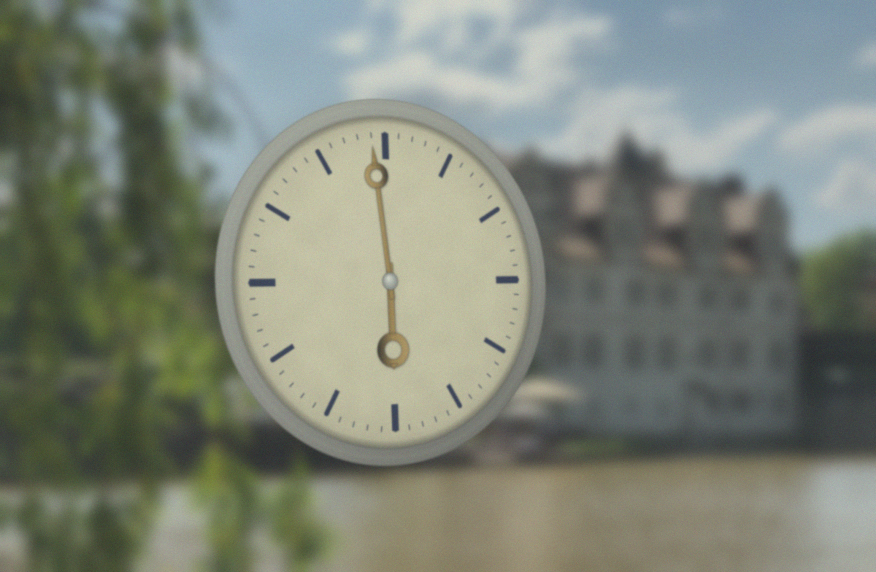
5.59
